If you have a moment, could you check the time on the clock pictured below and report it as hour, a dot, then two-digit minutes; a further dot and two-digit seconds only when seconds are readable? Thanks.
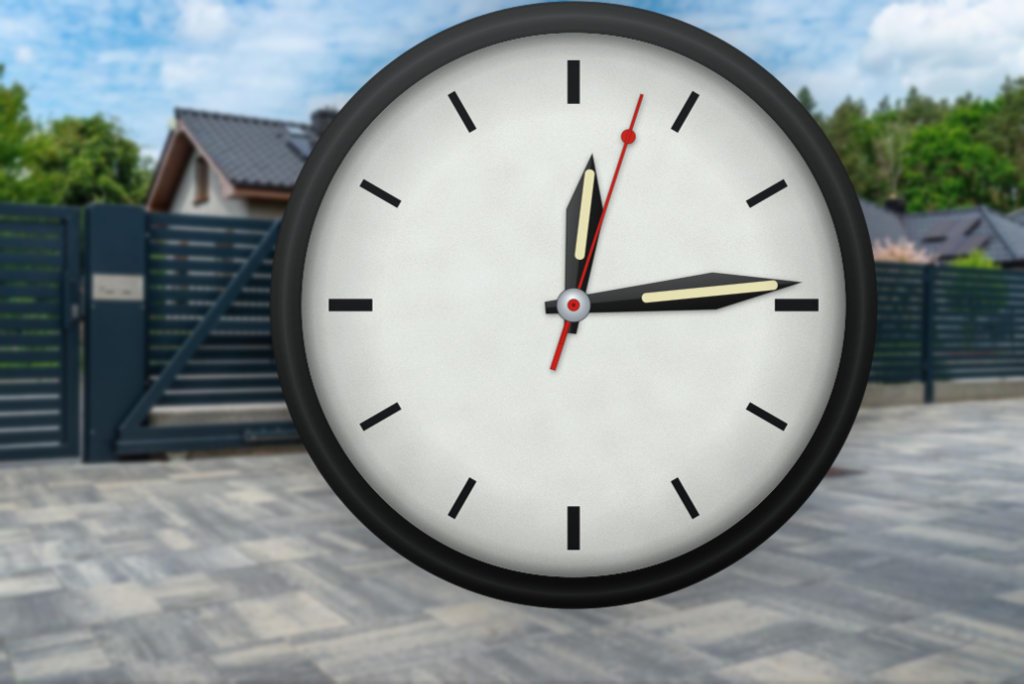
12.14.03
